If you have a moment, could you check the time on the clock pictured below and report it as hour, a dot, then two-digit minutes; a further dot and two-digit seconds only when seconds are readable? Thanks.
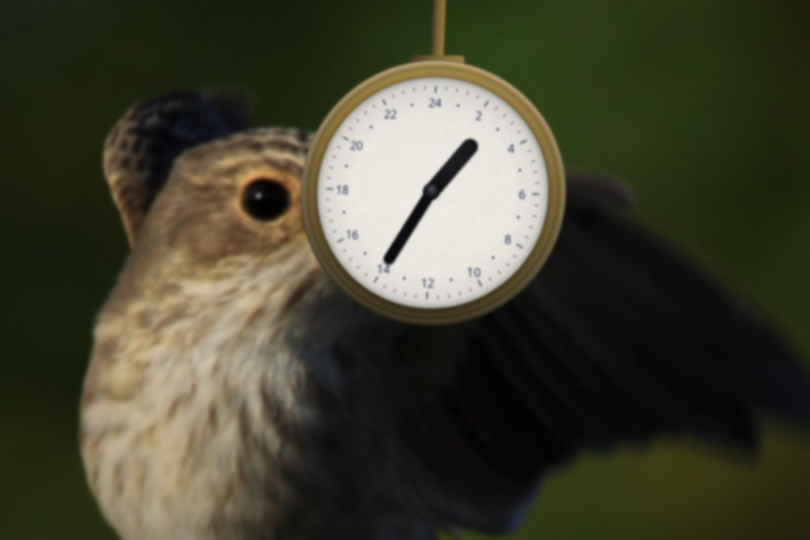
2.35
